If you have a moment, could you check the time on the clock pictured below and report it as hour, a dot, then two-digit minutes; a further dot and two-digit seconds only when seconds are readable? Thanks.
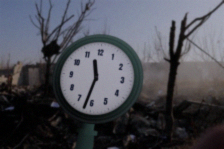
11.32
